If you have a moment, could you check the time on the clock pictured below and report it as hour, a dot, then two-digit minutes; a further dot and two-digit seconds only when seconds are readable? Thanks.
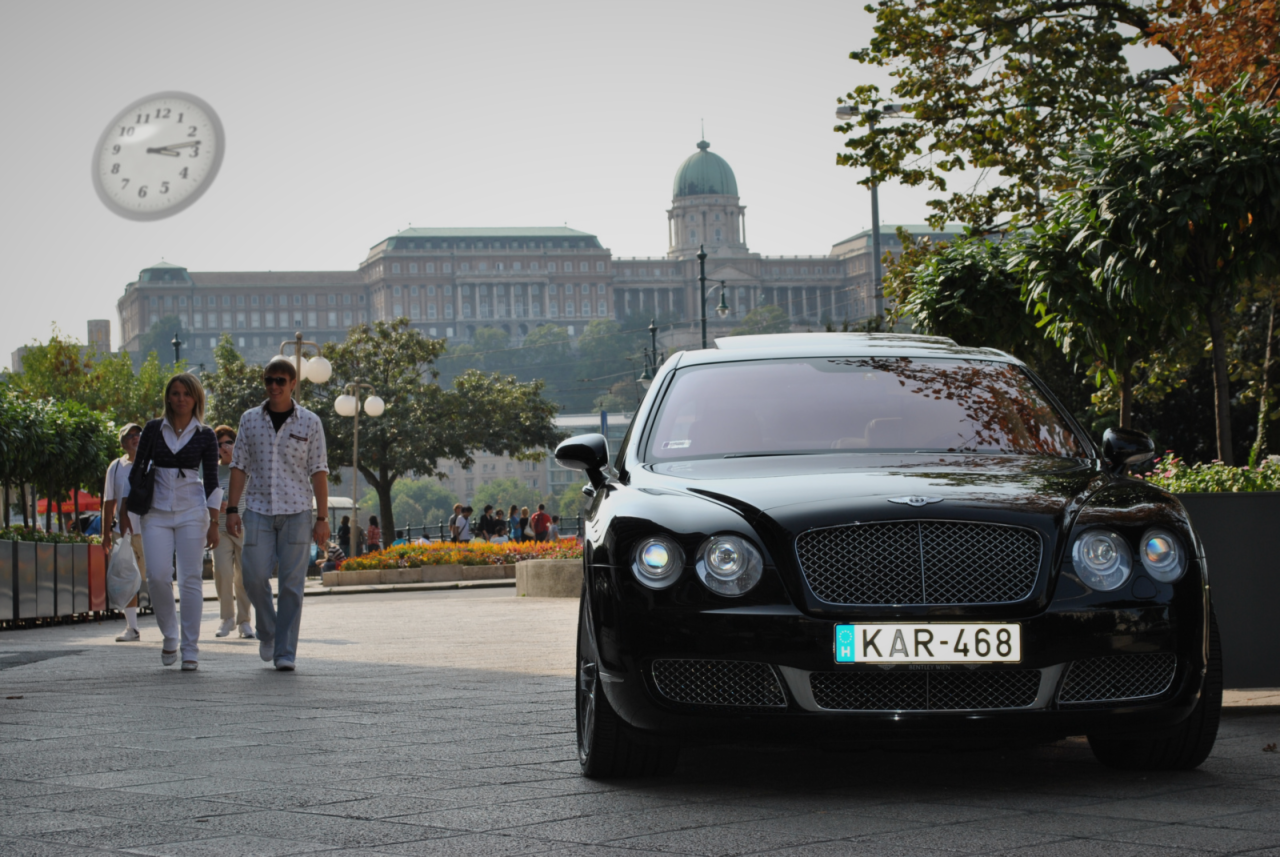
3.13
